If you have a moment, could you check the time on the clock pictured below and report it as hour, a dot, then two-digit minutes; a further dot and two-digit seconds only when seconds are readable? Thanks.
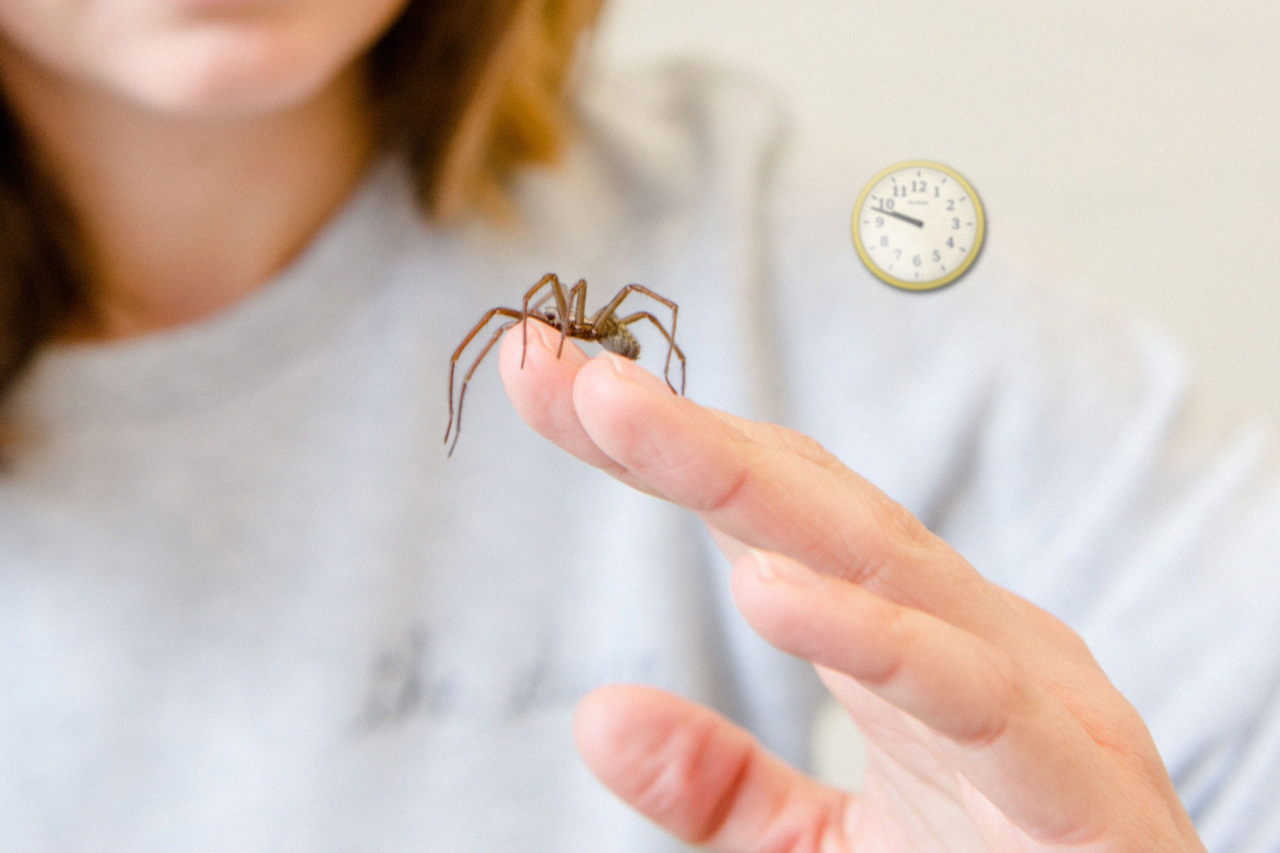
9.48
